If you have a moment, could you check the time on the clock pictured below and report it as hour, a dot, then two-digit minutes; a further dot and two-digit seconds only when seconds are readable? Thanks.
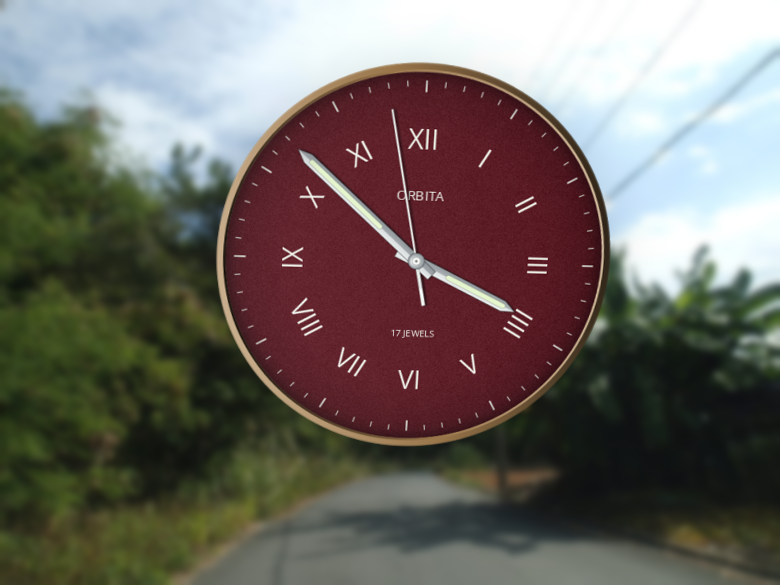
3.51.58
